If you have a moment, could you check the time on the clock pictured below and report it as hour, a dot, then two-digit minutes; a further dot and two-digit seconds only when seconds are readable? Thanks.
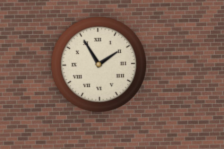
1.55
